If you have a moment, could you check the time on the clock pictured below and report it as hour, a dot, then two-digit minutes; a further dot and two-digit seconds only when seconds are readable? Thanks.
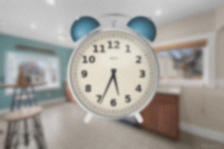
5.34
